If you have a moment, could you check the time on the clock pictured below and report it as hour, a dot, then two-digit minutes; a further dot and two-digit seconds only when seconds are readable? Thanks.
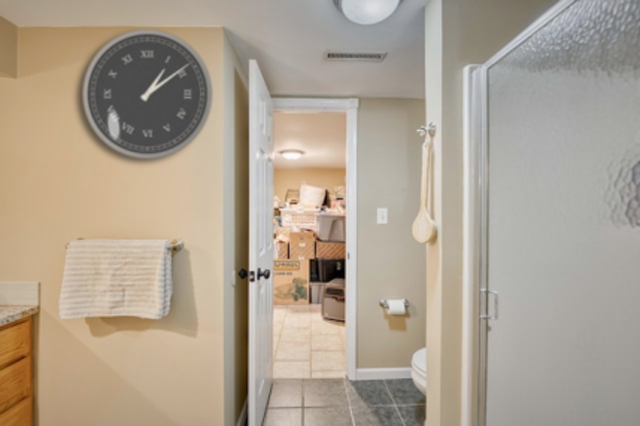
1.09
